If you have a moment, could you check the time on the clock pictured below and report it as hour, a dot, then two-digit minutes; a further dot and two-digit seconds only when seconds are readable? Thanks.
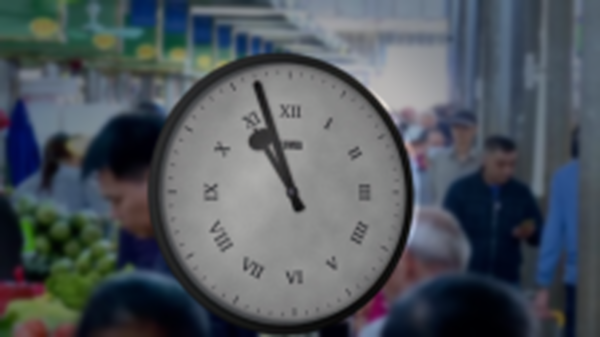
10.57
